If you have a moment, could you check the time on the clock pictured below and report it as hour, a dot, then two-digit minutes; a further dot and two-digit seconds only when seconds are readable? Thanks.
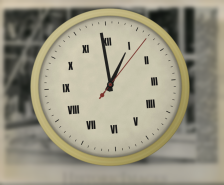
12.59.07
